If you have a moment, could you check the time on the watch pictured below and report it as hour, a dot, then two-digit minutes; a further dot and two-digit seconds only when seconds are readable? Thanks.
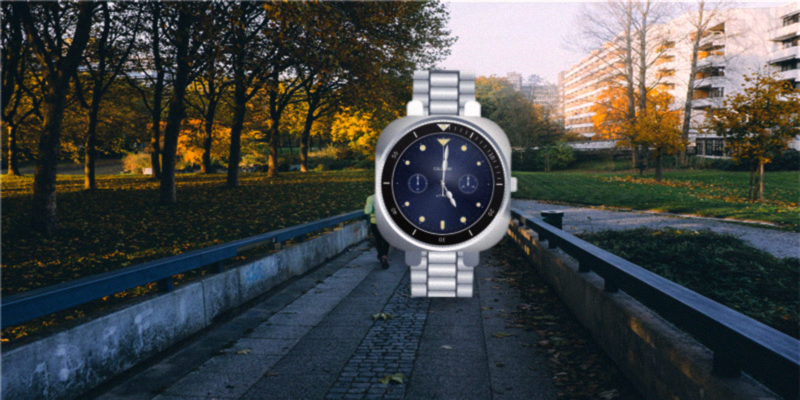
5.01
